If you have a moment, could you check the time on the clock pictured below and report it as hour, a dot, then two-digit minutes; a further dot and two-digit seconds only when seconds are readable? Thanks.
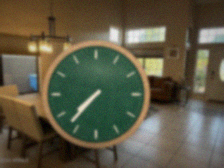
7.37
